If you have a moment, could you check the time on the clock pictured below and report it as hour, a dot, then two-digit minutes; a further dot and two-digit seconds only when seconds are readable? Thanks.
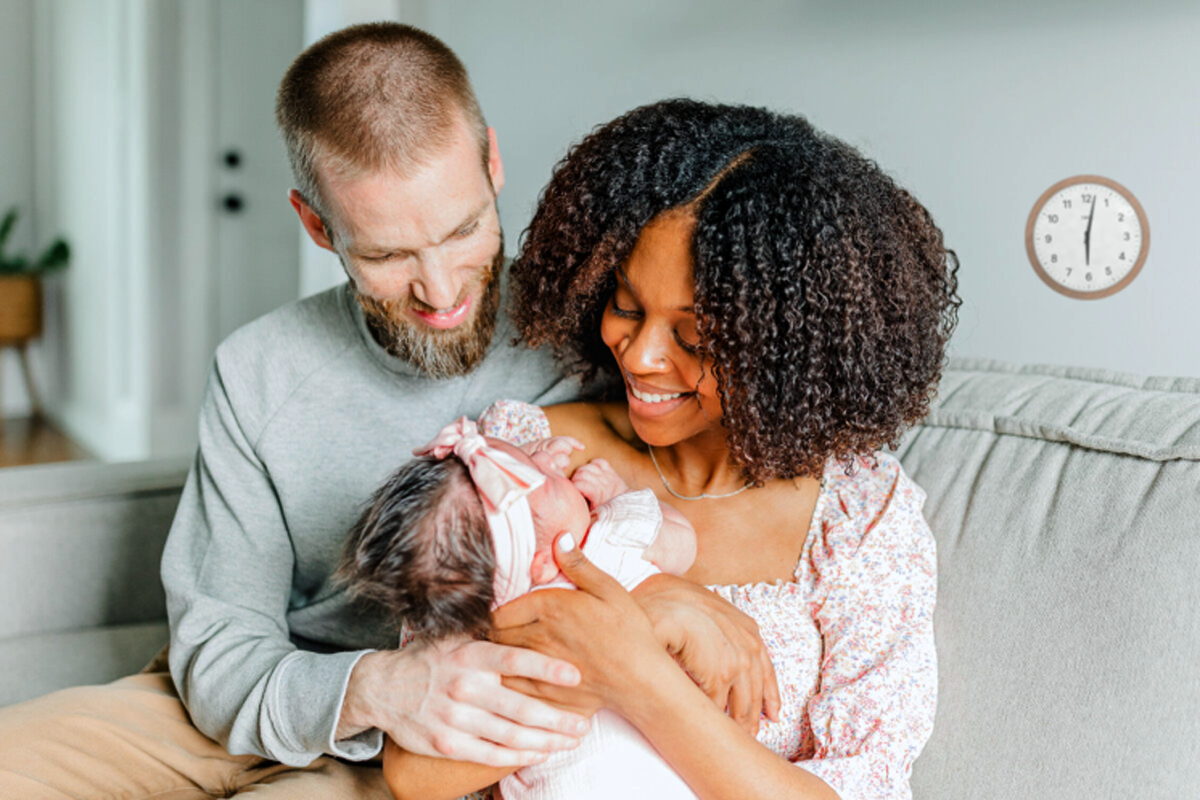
6.02
